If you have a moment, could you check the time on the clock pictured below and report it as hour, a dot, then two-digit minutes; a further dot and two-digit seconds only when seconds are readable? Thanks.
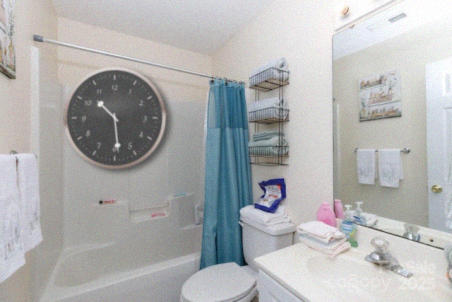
10.29
